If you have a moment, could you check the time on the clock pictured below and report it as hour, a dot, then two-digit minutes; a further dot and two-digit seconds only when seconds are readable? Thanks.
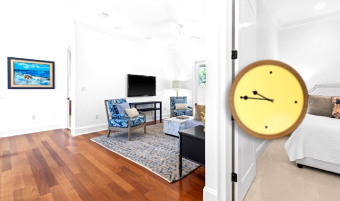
9.45
